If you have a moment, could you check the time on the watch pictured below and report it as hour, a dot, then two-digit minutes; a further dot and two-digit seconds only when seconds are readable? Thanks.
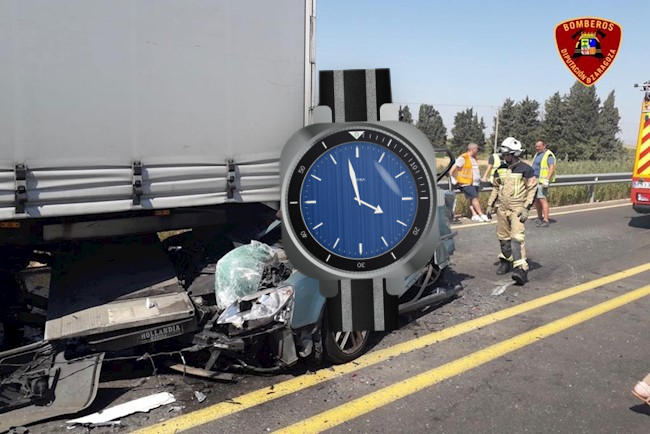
3.58
